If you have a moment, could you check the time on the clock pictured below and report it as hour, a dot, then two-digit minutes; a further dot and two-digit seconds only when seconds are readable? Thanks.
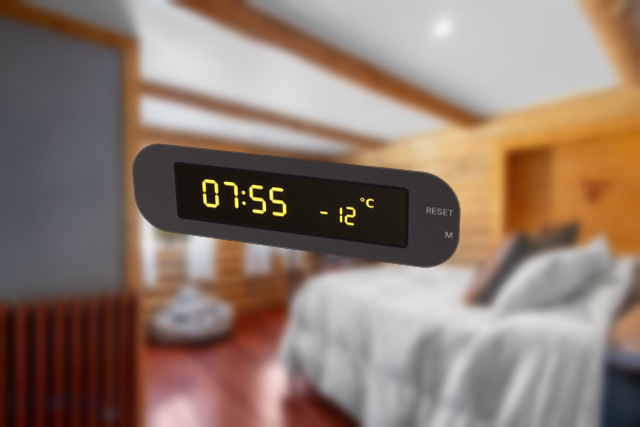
7.55
